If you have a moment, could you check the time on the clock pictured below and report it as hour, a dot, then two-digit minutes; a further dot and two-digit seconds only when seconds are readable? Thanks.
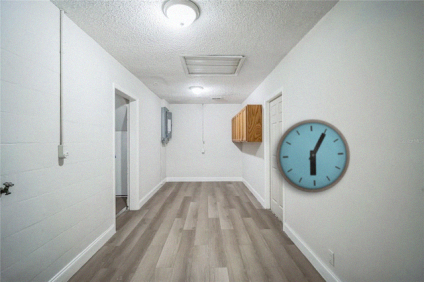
6.05
